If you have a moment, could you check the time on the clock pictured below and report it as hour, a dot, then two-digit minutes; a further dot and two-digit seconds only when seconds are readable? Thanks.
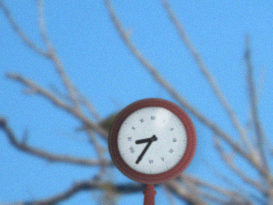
8.35
